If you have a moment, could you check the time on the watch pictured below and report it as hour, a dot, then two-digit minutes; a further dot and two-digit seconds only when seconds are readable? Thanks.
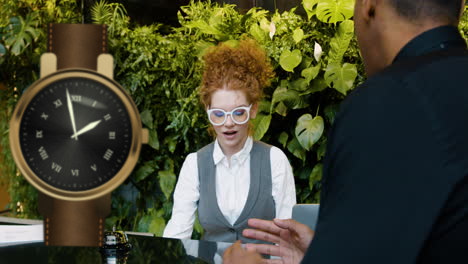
1.58
